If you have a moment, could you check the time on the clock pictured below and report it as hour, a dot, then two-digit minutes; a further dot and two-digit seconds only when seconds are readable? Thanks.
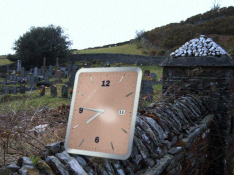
7.46
